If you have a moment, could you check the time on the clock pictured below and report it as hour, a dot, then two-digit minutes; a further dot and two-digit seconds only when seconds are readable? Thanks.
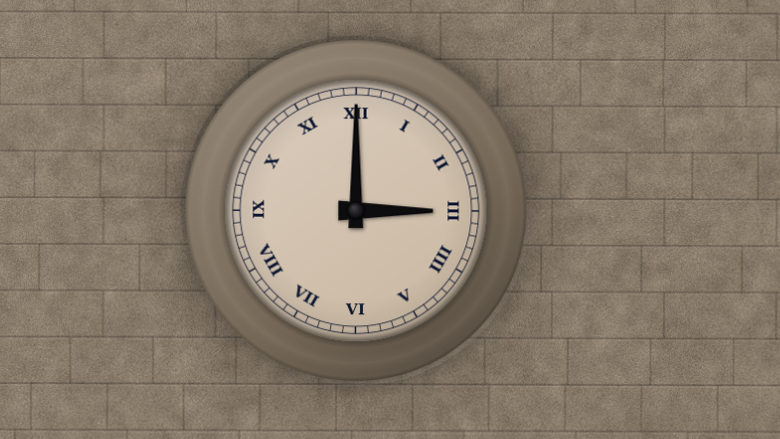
3.00
